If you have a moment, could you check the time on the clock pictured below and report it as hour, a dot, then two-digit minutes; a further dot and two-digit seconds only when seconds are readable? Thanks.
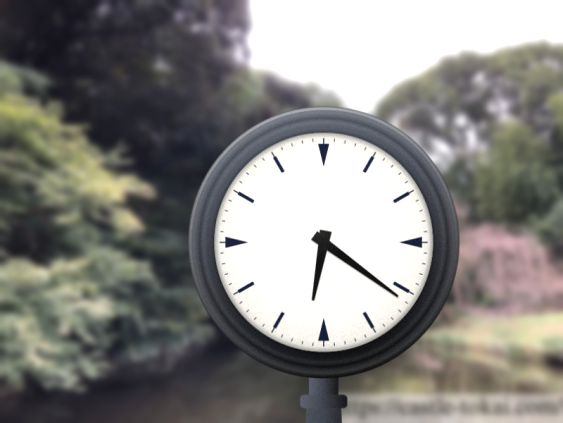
6.21
